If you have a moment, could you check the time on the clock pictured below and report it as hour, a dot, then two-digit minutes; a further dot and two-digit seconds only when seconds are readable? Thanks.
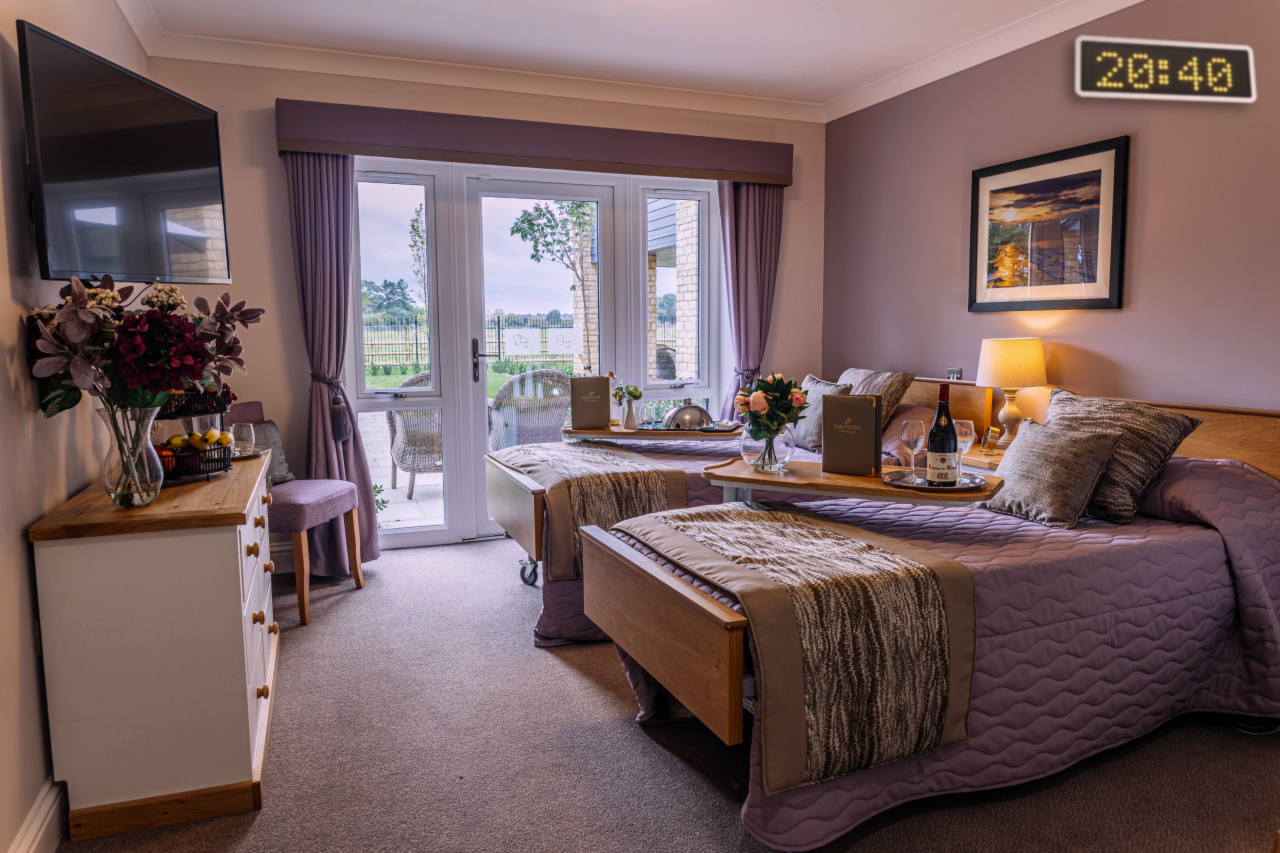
20.40
